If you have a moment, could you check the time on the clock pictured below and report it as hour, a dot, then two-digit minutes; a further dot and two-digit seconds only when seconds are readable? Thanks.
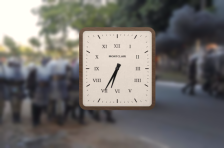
6.35
